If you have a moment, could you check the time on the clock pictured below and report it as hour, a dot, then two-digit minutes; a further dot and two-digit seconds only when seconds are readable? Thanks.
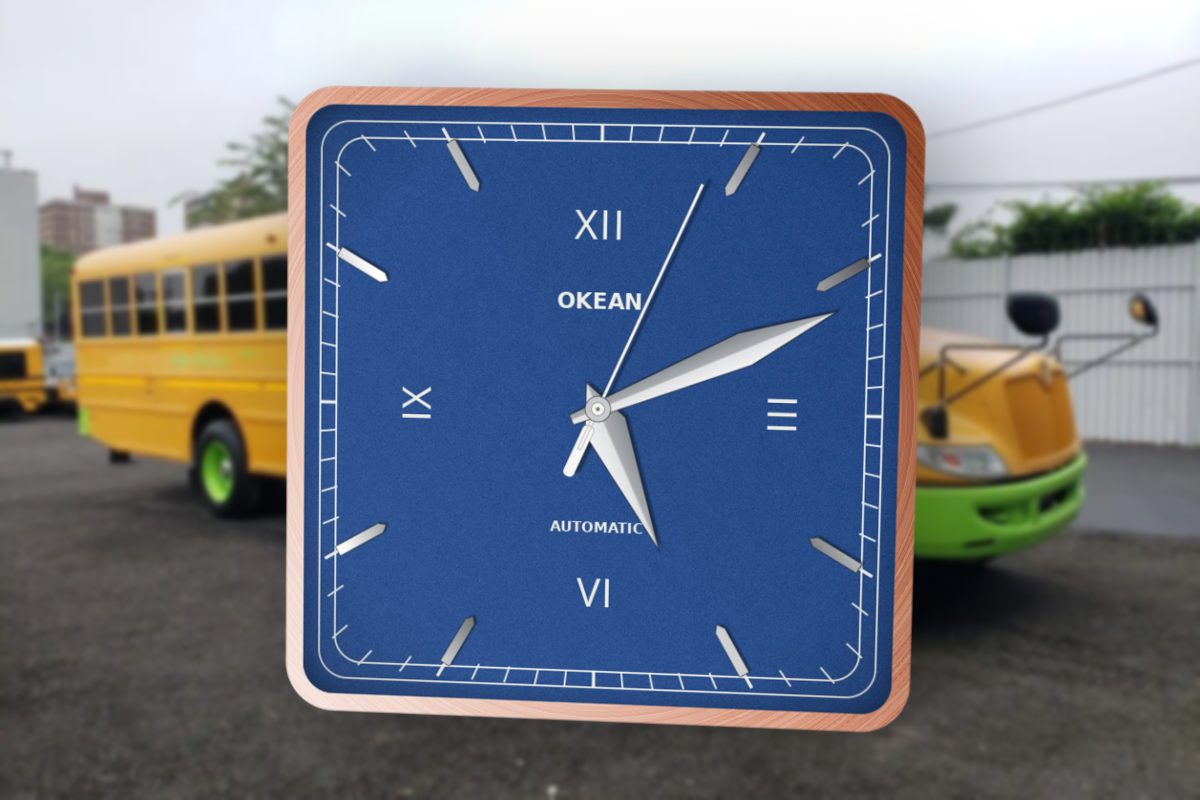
5.11.04
